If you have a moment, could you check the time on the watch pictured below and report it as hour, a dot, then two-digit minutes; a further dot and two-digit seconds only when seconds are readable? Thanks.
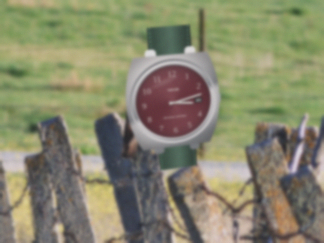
3.13
